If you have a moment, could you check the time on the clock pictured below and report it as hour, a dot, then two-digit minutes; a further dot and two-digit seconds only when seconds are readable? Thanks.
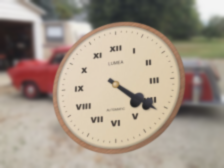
4.21
